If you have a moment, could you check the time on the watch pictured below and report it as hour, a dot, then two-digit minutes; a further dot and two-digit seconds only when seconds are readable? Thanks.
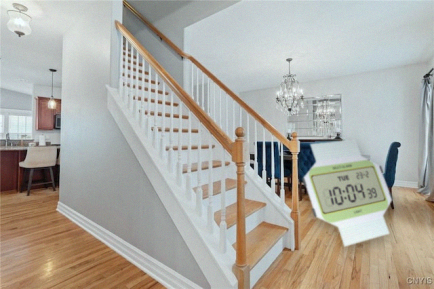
10.04.39
